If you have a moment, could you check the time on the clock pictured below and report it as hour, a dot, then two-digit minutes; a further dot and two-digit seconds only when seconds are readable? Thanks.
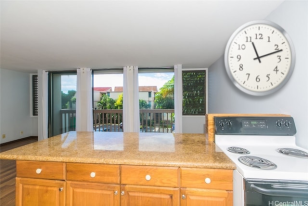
11.12
